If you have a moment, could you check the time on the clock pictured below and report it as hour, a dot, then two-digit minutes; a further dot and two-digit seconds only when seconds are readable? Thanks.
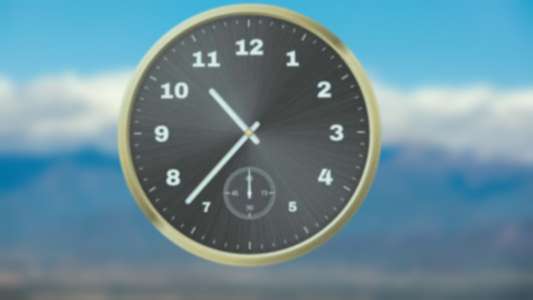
10.37
